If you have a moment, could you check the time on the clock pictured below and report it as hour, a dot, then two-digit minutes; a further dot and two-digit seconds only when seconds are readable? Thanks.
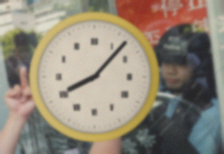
8.07
